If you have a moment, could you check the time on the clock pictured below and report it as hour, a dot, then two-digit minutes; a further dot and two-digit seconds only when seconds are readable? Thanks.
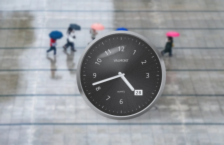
4.42
